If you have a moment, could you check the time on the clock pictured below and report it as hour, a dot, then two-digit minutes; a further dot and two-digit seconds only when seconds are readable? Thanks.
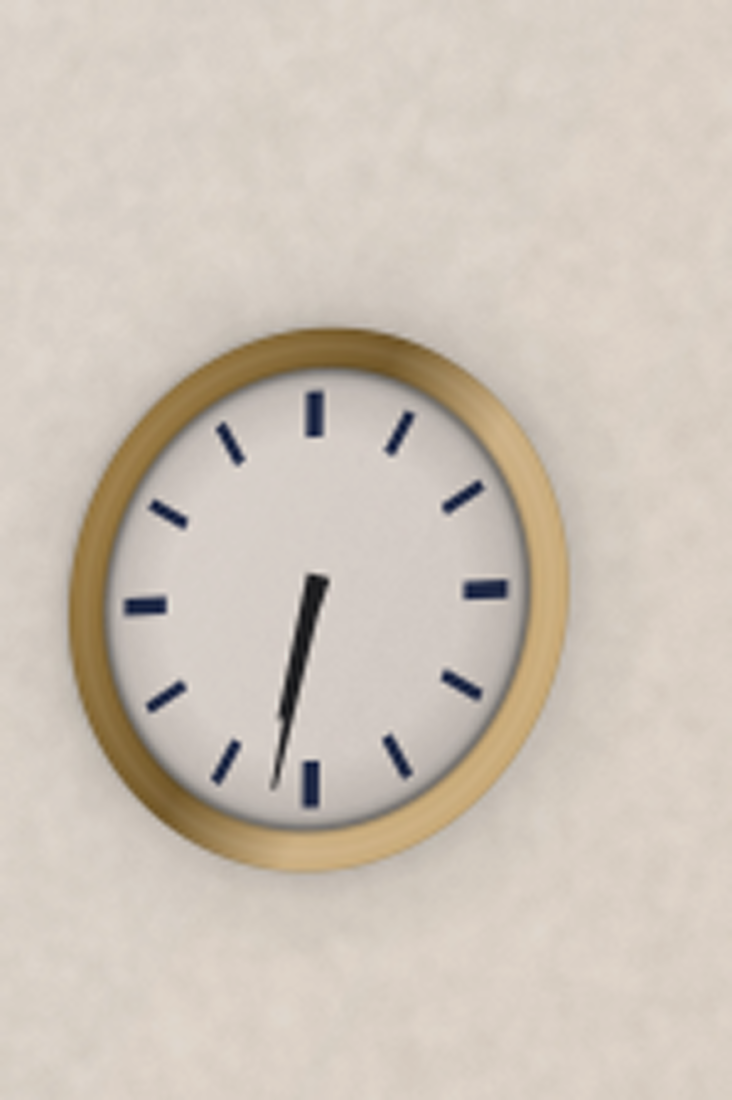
6.32
